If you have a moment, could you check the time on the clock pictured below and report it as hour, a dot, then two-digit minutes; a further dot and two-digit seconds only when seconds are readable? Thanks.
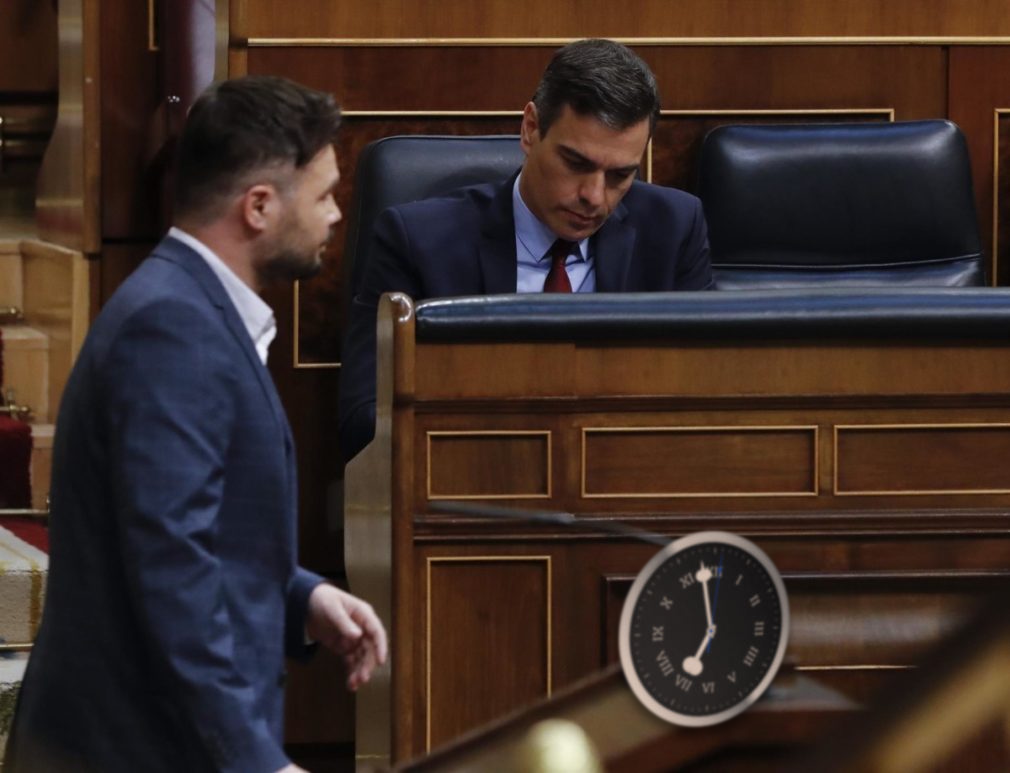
6.58.01
